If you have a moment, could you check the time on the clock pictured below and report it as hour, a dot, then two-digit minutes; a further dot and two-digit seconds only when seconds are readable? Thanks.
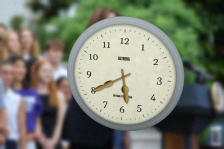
5.40
